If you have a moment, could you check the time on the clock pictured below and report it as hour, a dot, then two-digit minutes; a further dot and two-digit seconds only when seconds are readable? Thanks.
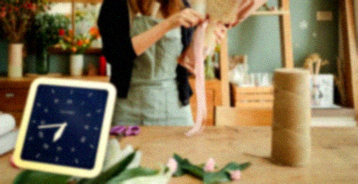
6.43
